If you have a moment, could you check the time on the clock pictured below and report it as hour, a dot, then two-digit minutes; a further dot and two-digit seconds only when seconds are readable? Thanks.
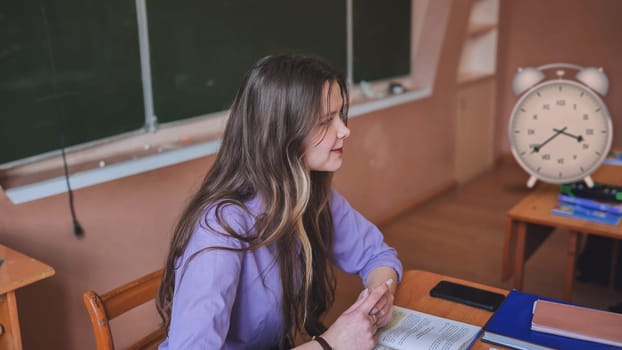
3.39
